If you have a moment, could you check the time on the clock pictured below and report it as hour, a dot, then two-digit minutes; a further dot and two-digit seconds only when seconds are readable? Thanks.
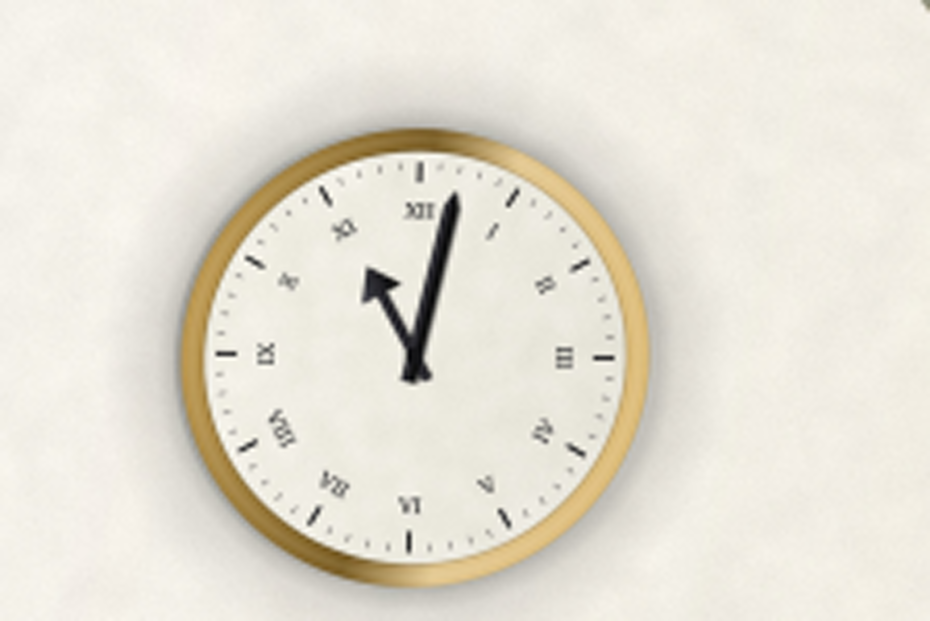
11.02
